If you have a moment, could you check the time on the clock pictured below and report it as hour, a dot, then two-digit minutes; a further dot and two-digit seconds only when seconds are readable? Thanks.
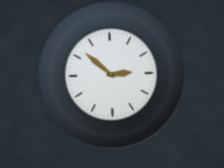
2.52
